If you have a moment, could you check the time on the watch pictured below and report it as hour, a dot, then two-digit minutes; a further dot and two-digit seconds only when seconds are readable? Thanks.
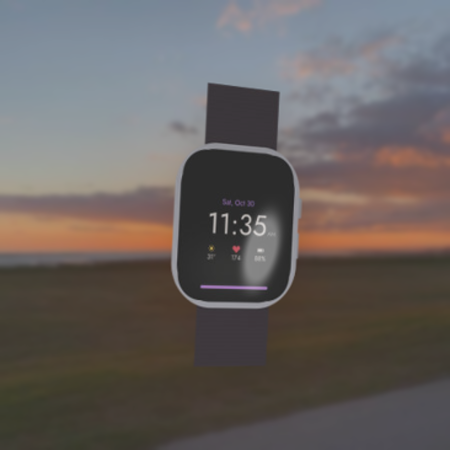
11.35
